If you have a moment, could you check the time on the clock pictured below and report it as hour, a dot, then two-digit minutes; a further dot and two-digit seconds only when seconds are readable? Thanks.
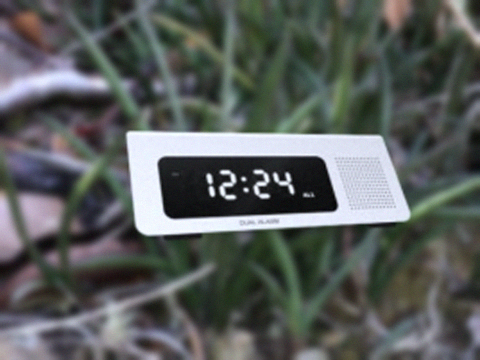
12.24
